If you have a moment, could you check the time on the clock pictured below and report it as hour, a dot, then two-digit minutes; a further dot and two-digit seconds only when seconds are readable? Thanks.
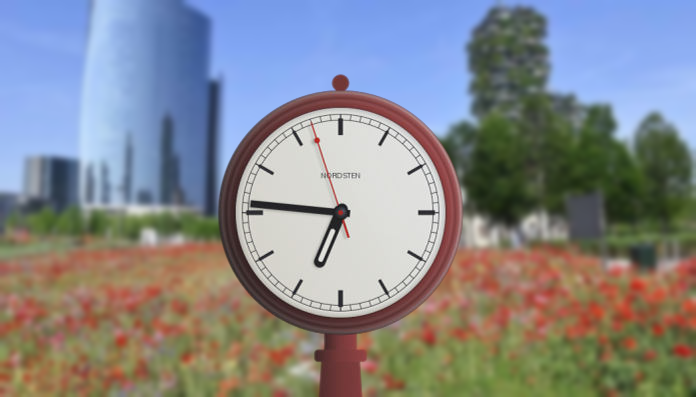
6.45.57
